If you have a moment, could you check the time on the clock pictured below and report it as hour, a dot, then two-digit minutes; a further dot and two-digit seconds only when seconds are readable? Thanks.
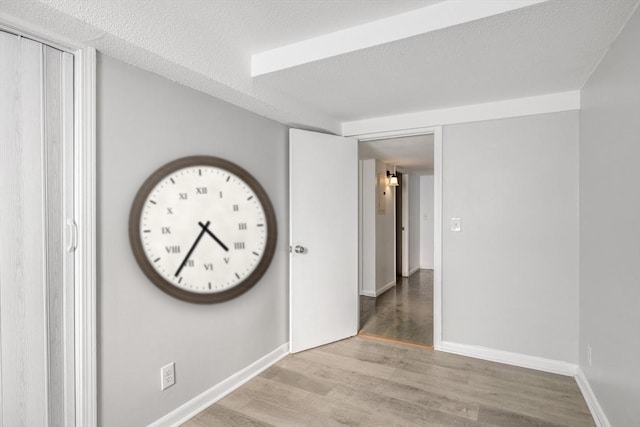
4.36
